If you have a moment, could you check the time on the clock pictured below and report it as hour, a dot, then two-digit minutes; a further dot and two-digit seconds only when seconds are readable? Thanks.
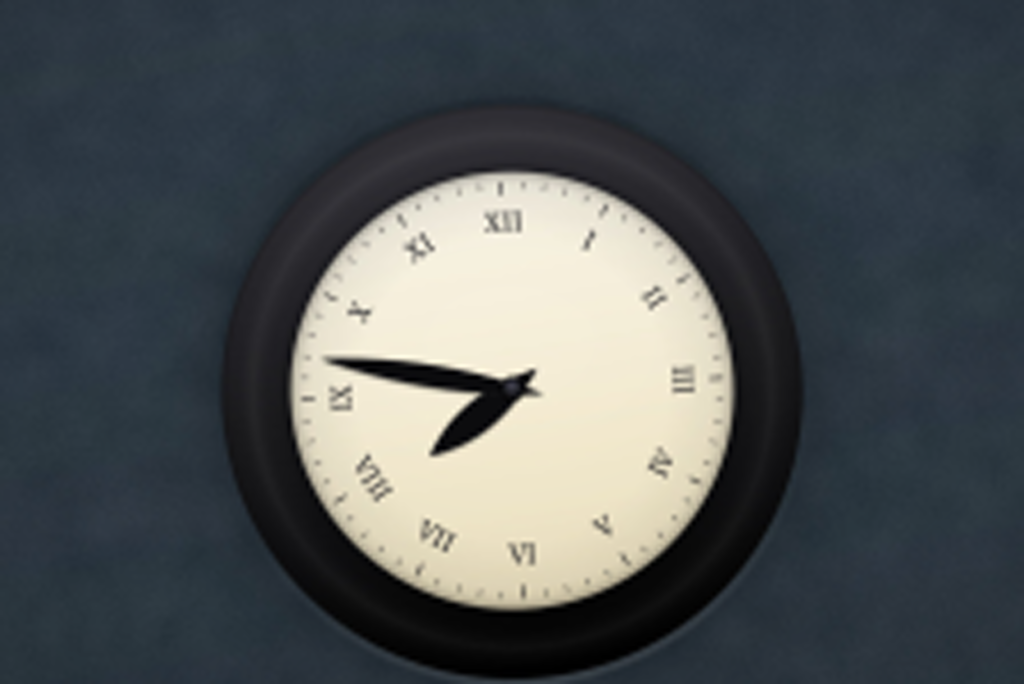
7.47
